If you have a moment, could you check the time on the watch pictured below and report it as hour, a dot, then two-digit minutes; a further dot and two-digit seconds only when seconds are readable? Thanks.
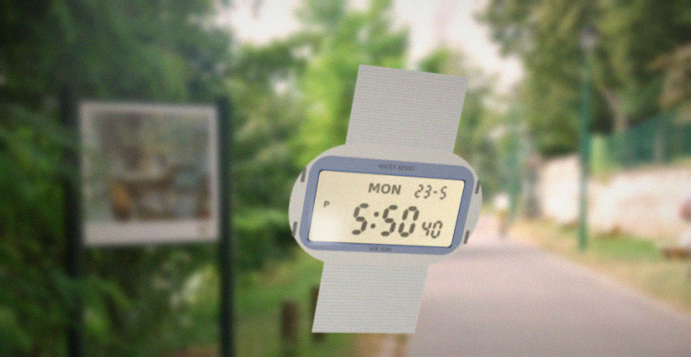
5.50.40
